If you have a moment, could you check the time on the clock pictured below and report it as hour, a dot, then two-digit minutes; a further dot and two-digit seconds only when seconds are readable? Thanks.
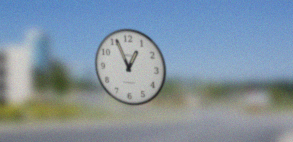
12.56
